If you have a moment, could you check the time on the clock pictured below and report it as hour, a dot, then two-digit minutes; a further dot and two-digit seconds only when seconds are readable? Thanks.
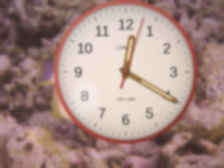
12.20.03
